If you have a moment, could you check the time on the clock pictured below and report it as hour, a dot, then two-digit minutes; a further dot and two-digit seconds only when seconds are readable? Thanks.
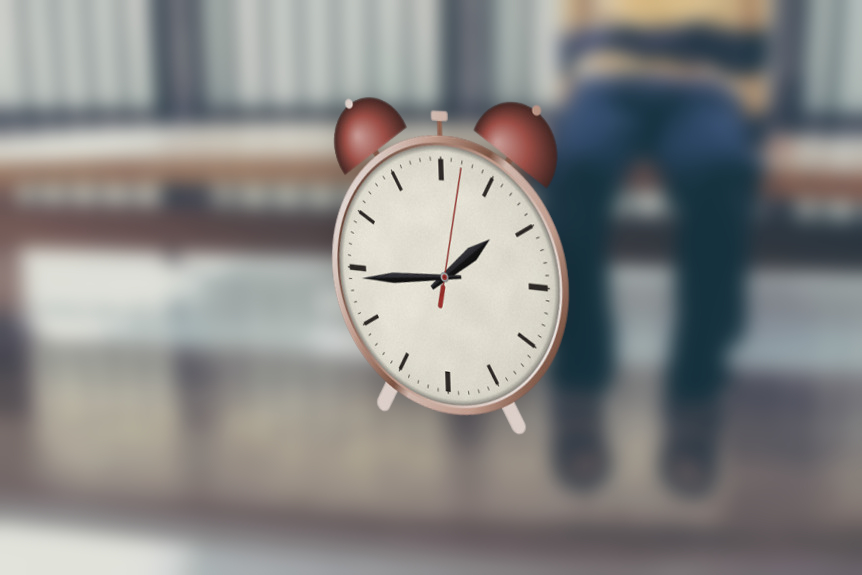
1.44.02
